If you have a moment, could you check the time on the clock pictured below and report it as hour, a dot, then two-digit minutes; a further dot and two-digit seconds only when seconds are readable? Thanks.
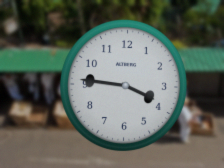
3.46
